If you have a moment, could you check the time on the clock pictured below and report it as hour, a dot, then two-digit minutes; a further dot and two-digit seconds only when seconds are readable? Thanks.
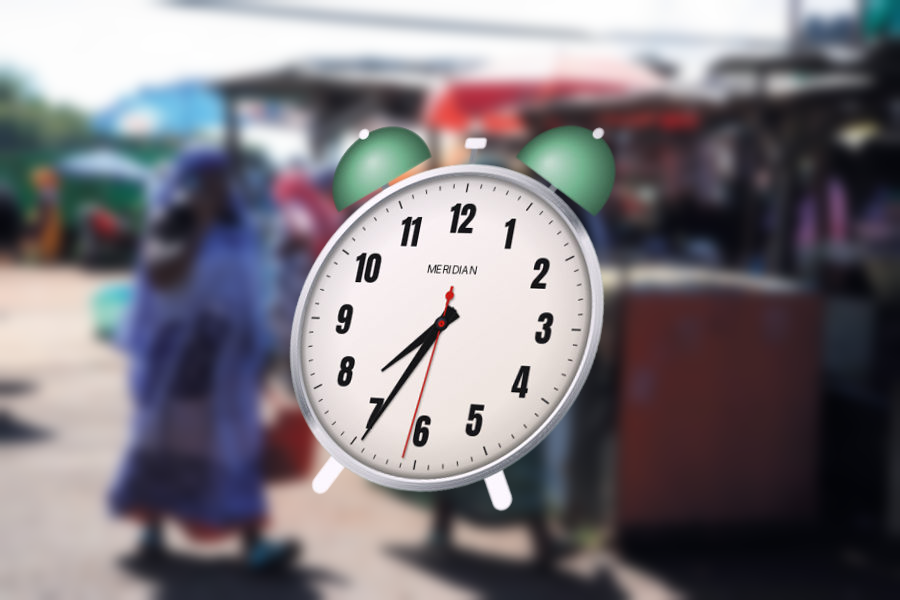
7.34.31
